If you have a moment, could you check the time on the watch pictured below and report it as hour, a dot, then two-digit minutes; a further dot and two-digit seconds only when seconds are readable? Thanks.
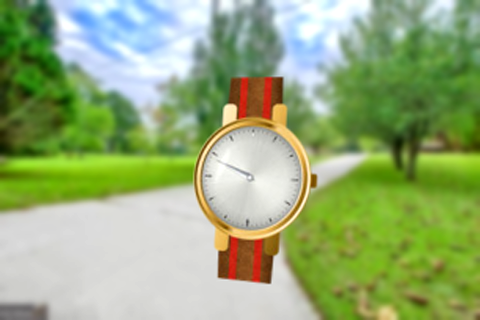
9.49
